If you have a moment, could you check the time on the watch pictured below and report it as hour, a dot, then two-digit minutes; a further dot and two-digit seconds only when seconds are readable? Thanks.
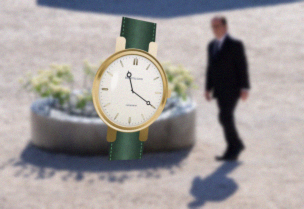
11.20
